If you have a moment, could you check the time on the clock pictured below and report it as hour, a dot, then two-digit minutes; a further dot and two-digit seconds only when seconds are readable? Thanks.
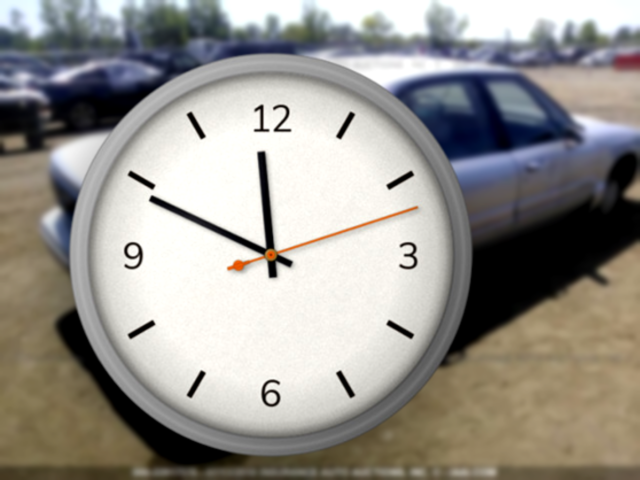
11.49.12
